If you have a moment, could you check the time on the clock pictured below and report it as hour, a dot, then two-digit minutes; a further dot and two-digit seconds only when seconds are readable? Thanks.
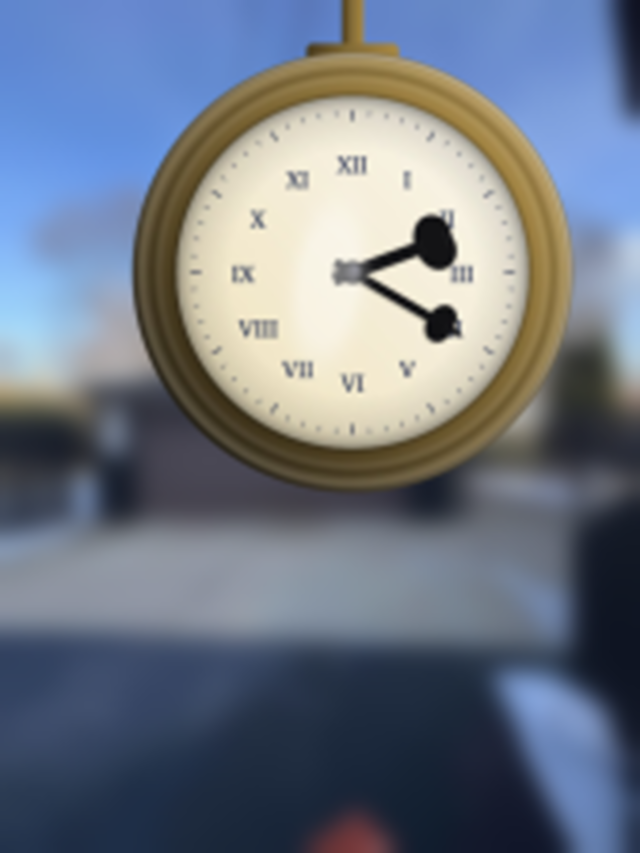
2.20
